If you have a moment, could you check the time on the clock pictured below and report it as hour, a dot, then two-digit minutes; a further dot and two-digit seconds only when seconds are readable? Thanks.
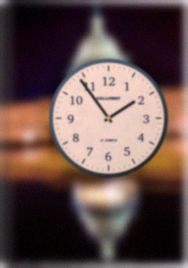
1.54
